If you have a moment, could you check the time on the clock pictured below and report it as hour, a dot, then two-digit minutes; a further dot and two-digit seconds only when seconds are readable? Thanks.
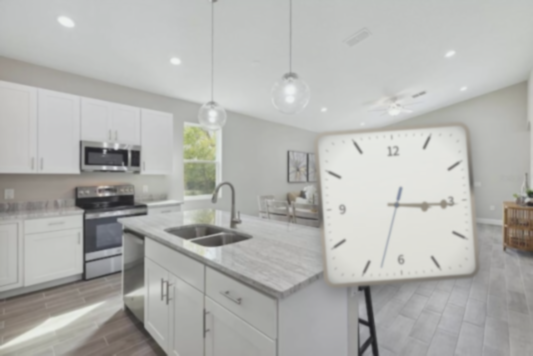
3.15.33
